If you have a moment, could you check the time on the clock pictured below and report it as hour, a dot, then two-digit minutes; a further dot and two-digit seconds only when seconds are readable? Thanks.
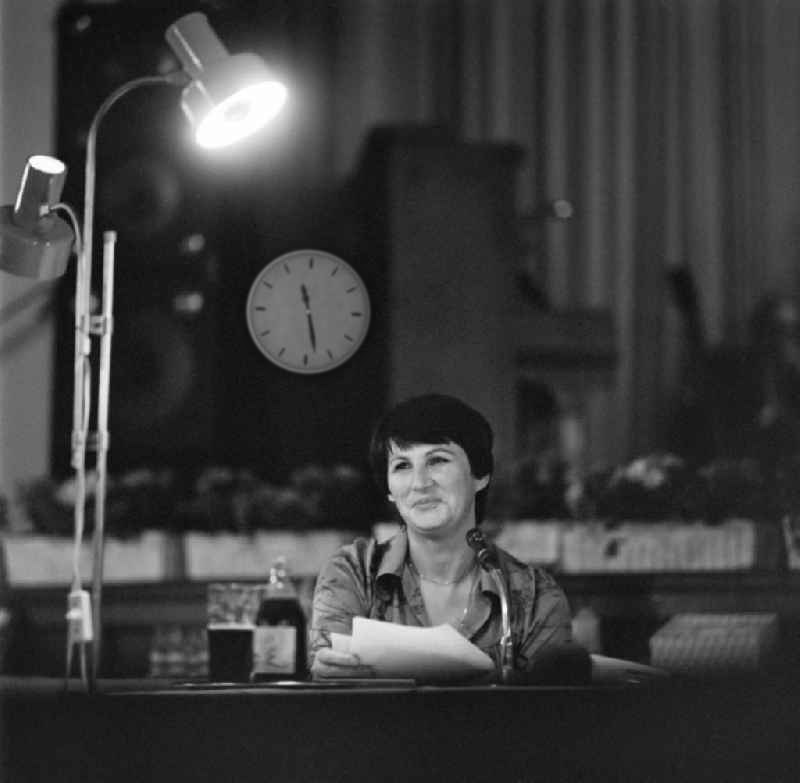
11.28
